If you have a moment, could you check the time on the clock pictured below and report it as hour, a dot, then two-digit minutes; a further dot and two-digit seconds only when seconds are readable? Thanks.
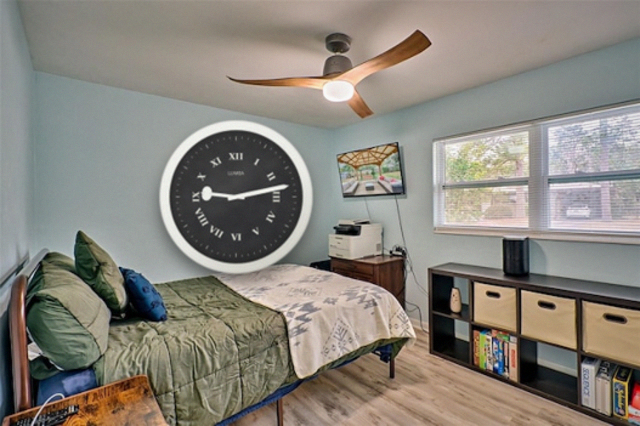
9.13
